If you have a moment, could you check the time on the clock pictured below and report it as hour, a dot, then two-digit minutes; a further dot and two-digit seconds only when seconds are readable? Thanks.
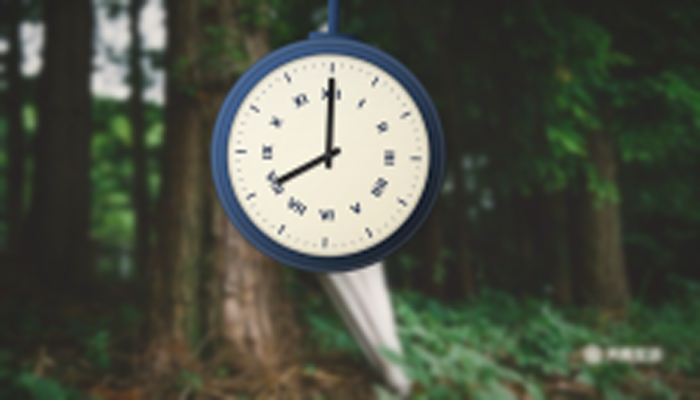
8.00
